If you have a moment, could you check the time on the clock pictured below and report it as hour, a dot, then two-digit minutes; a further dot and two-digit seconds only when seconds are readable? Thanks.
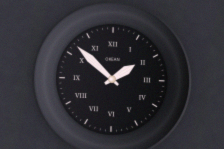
1.52
